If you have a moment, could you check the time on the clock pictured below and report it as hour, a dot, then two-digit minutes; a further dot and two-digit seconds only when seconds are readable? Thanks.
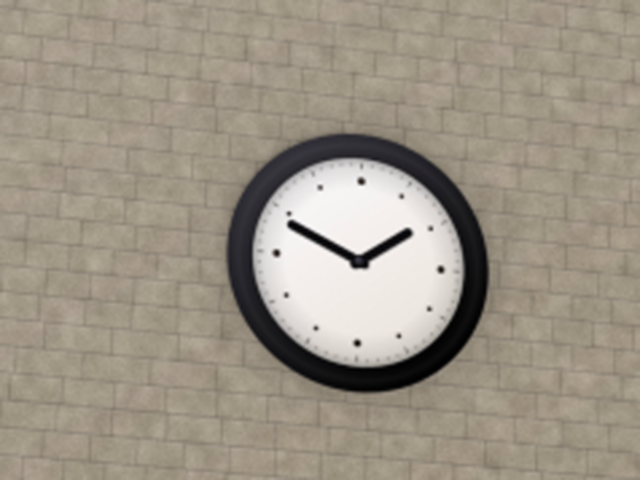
1.49
